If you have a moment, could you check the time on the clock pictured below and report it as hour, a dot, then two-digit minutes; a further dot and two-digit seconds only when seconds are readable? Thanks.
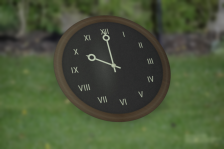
10.00
